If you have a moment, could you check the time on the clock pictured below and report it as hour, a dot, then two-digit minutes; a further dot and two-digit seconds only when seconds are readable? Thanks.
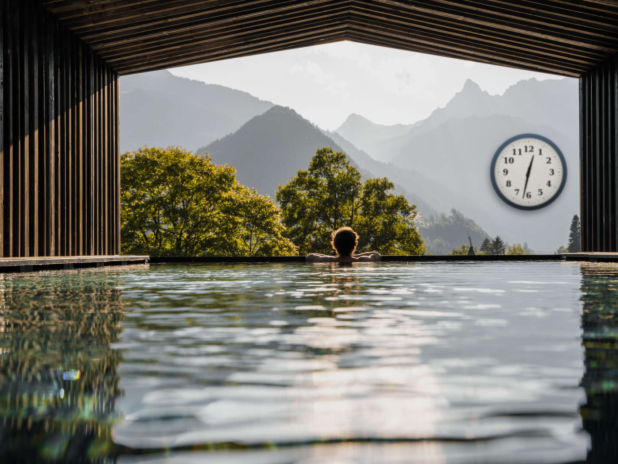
12.32
